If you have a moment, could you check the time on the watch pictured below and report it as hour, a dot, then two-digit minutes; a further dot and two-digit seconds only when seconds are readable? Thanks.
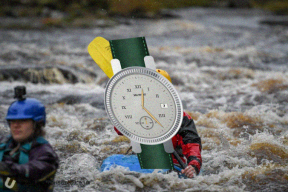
12.24
